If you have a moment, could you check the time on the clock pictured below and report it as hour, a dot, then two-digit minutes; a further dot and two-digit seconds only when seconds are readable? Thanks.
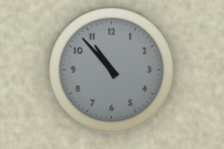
10.53
